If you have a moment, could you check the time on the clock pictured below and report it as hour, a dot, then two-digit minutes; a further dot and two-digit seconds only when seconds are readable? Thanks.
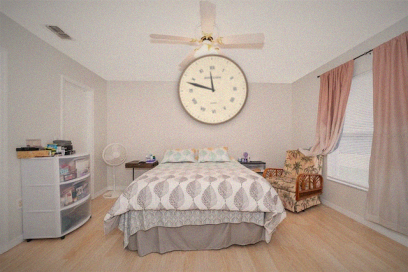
11.48
